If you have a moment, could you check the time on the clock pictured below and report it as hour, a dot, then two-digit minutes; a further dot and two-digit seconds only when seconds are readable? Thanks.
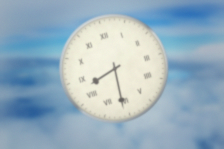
8.31
